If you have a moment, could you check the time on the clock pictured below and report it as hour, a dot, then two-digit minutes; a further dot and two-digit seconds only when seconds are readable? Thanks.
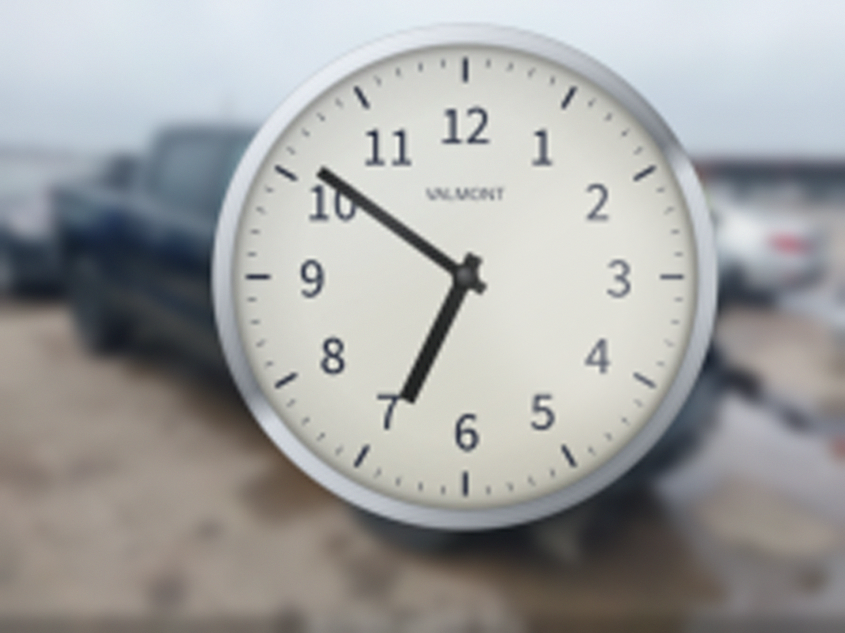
6.51
